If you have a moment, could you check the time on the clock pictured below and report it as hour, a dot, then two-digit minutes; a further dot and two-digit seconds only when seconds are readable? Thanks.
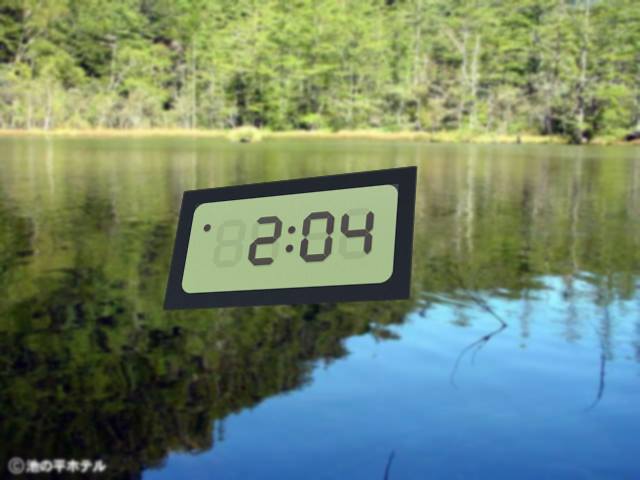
2.04
